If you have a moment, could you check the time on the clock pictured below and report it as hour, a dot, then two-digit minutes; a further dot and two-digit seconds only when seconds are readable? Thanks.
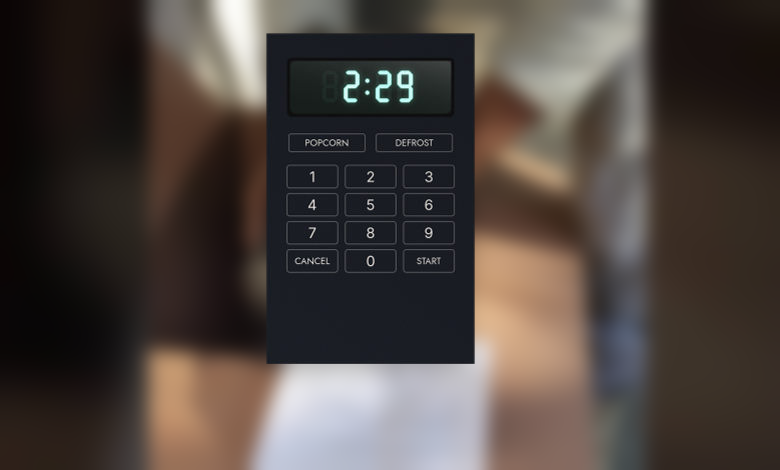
2.29
